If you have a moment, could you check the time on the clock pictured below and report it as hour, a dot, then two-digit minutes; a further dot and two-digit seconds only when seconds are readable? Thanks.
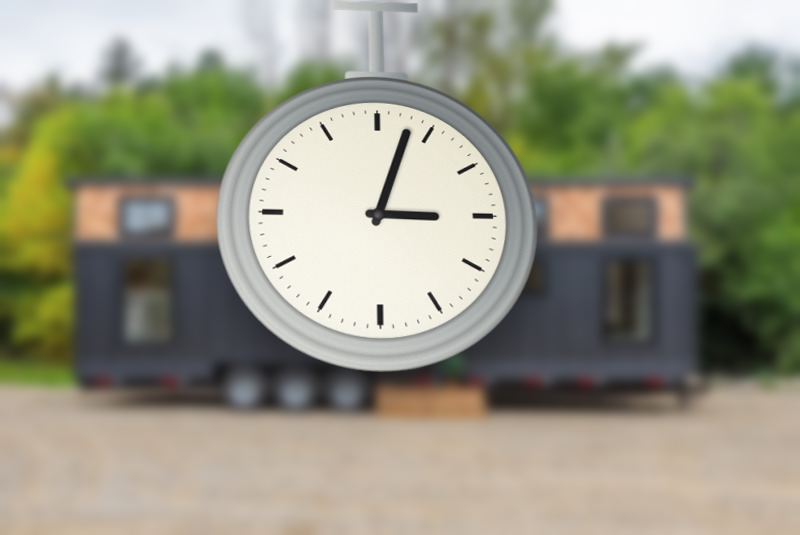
3.03
